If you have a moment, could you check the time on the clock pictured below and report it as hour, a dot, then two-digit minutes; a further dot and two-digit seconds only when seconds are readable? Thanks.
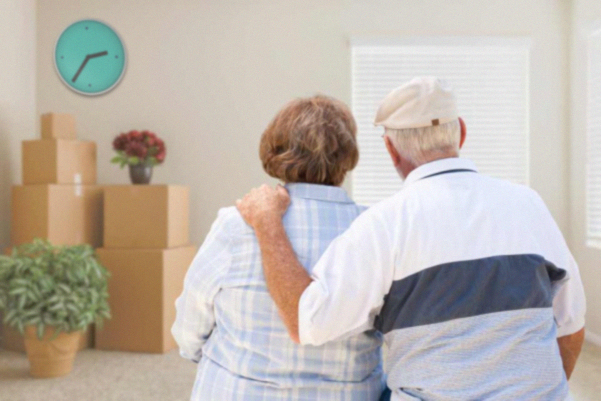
2.36
